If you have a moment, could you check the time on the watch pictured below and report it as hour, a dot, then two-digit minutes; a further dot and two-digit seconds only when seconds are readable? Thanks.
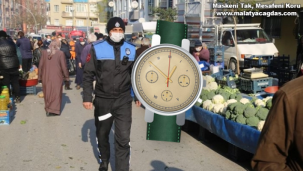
12.51
